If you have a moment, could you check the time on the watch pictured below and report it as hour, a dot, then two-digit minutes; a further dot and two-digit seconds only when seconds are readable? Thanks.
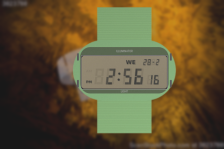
2.56.16
